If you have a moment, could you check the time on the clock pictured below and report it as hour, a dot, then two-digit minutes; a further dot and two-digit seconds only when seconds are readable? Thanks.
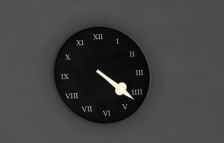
4.22
